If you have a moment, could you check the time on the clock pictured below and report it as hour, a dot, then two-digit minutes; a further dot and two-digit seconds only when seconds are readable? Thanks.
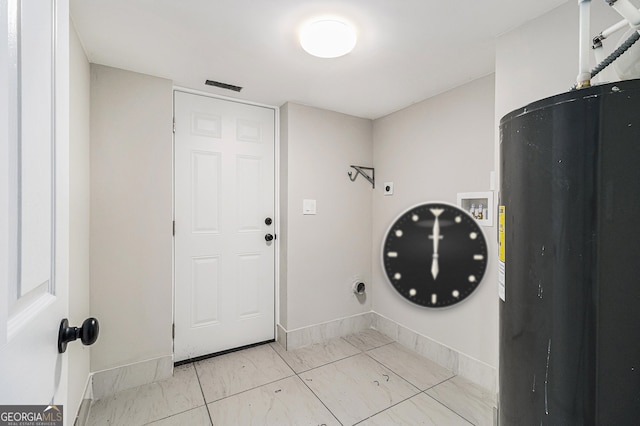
6.00
